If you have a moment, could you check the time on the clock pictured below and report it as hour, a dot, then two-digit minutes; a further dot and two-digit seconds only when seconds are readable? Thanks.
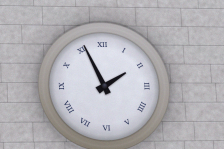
1.56
